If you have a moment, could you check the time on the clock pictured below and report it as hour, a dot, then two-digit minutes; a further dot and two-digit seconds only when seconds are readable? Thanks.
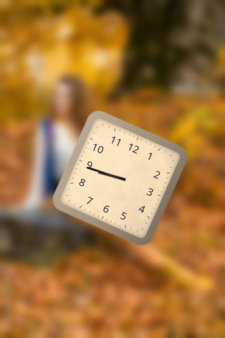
8.44
